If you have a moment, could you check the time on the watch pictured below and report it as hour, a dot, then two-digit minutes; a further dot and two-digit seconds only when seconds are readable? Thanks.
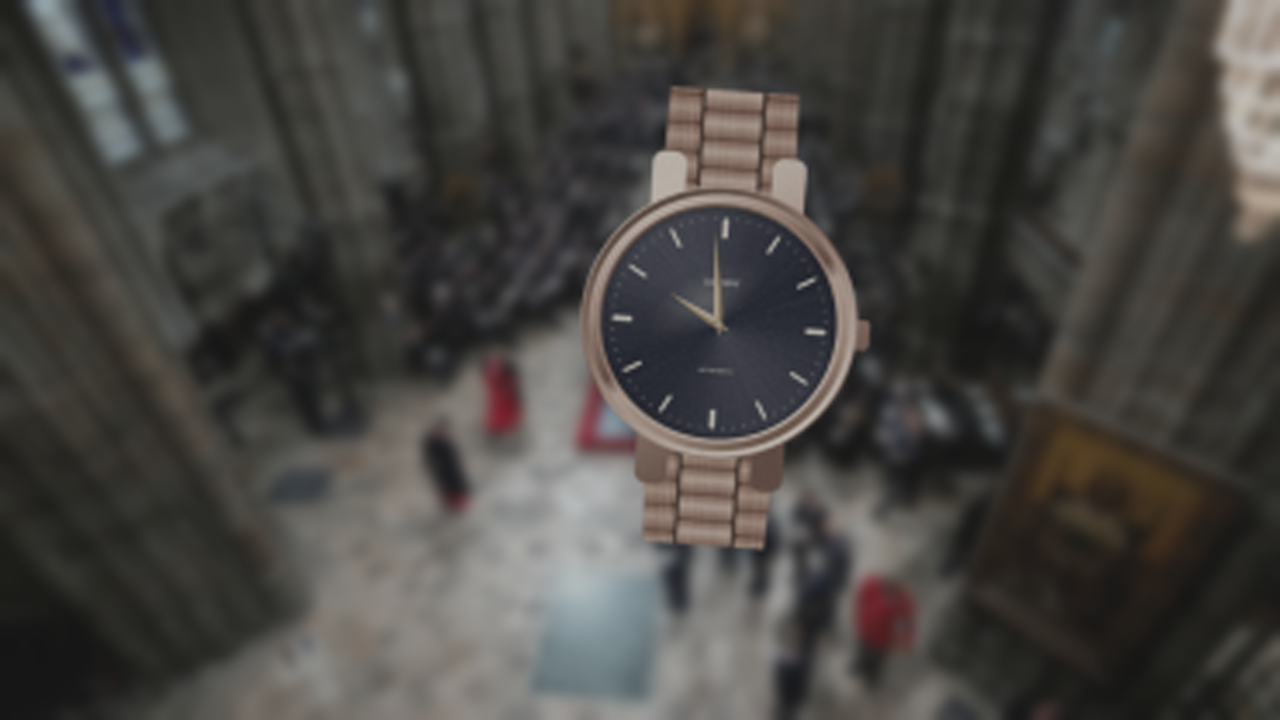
9.59
